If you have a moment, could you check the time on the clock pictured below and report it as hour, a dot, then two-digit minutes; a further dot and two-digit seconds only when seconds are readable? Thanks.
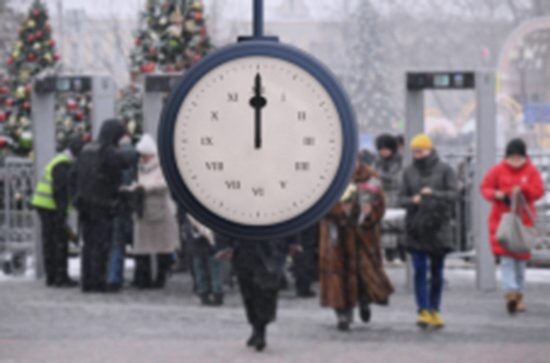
12.00
